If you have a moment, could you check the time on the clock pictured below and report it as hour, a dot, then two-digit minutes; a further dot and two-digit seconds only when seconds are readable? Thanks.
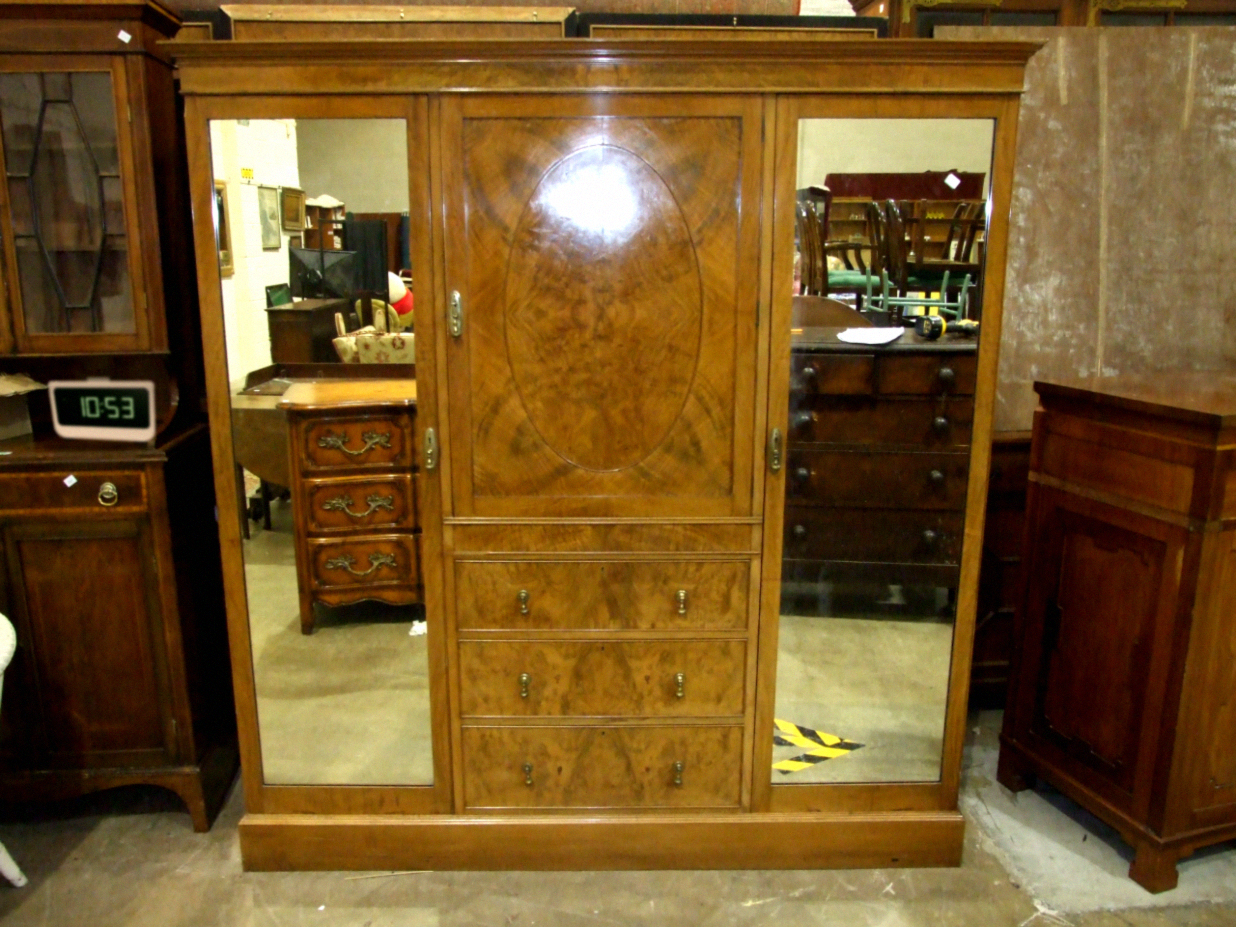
10.53
